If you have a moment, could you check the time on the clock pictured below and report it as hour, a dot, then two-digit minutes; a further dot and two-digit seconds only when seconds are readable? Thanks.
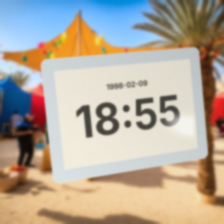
18.55
